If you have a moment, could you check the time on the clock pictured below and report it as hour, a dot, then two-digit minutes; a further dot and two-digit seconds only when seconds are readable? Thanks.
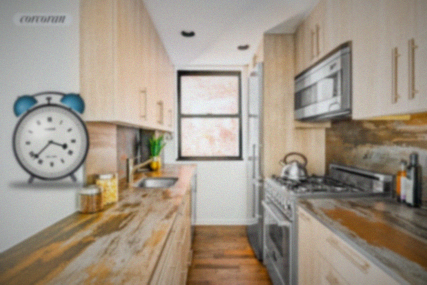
3.38
